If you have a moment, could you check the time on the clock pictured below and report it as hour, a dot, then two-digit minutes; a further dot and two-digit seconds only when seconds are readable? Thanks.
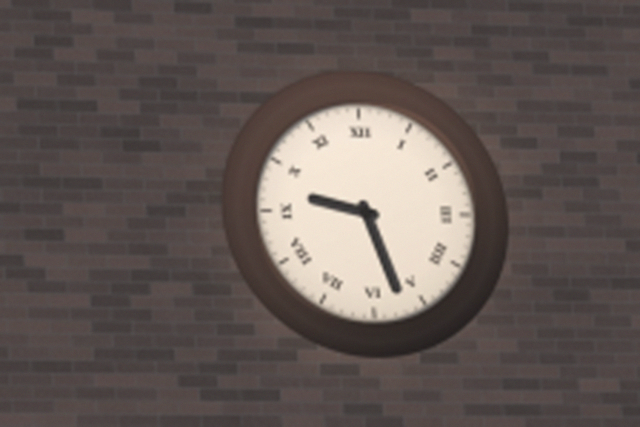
9.27
